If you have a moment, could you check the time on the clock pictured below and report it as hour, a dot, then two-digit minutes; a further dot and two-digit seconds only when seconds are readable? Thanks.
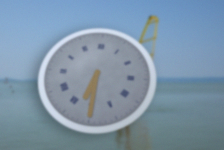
6.30
